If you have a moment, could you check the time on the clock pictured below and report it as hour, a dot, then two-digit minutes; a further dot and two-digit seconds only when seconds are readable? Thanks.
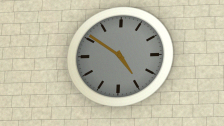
4.51
